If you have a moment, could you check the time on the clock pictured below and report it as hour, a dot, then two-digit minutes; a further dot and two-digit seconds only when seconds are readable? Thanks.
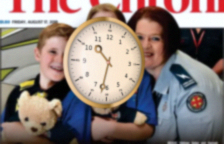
10.32
